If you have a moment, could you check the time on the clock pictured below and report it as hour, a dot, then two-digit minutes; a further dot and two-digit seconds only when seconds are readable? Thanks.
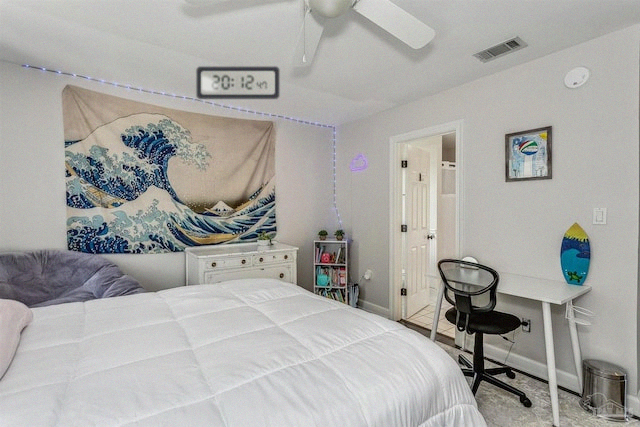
20.12
